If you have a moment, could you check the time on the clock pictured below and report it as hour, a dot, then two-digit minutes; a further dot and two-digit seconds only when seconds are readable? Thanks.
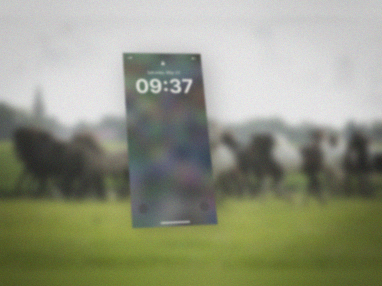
9.37
